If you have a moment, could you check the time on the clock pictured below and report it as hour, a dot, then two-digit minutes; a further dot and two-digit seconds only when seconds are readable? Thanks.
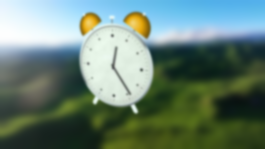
12.24
